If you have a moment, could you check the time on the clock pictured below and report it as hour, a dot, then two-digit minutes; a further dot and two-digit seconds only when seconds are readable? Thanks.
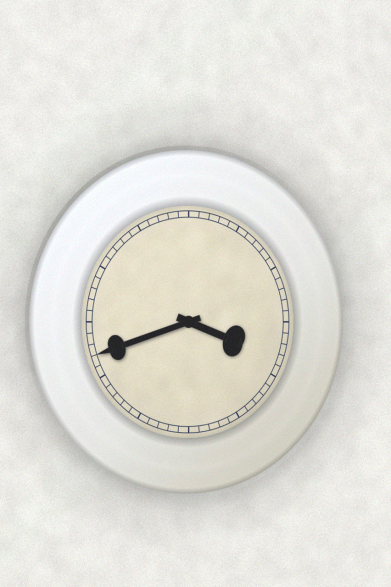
3.42
